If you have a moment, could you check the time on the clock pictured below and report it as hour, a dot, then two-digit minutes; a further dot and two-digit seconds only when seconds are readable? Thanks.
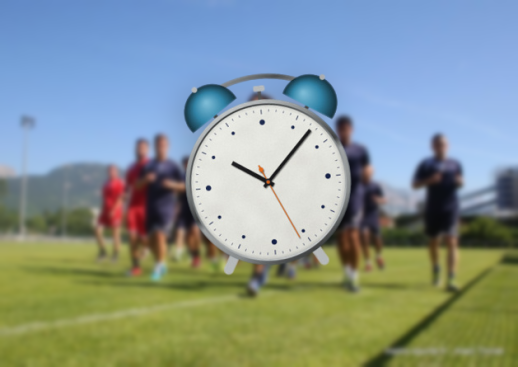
10.07.26
